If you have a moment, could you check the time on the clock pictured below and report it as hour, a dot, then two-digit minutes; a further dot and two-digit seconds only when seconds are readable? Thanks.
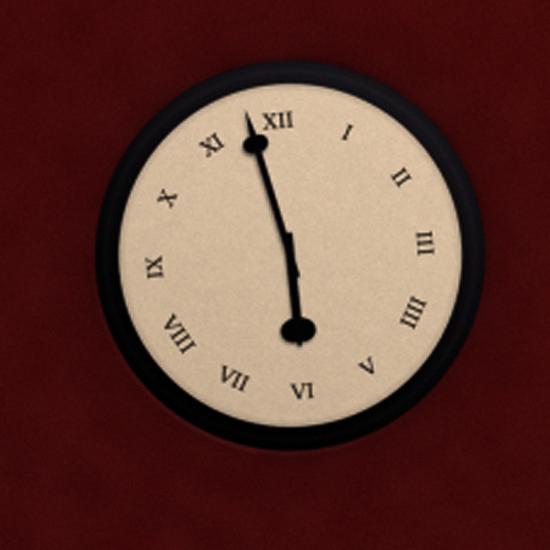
5.58
